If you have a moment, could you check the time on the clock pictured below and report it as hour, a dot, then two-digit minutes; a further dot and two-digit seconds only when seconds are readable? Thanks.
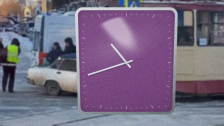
10.42
